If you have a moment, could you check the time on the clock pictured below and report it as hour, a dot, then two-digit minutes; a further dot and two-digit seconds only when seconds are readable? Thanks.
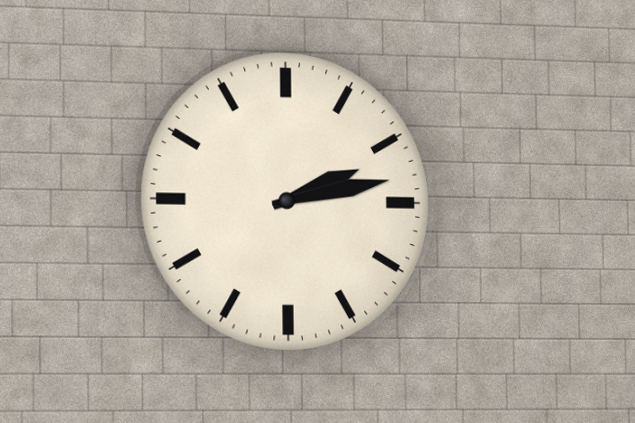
2.13
